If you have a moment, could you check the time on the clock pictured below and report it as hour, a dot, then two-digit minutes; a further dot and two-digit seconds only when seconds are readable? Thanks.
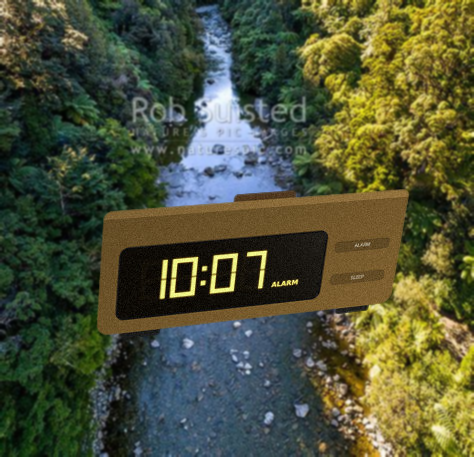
10.07
